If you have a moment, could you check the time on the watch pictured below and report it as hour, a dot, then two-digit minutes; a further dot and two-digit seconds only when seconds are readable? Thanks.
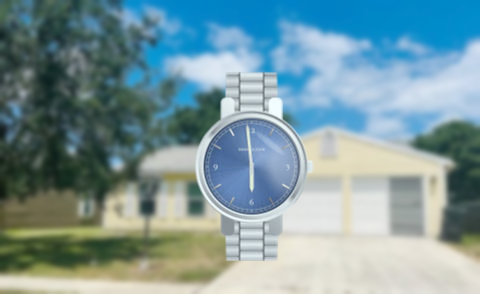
5.59
